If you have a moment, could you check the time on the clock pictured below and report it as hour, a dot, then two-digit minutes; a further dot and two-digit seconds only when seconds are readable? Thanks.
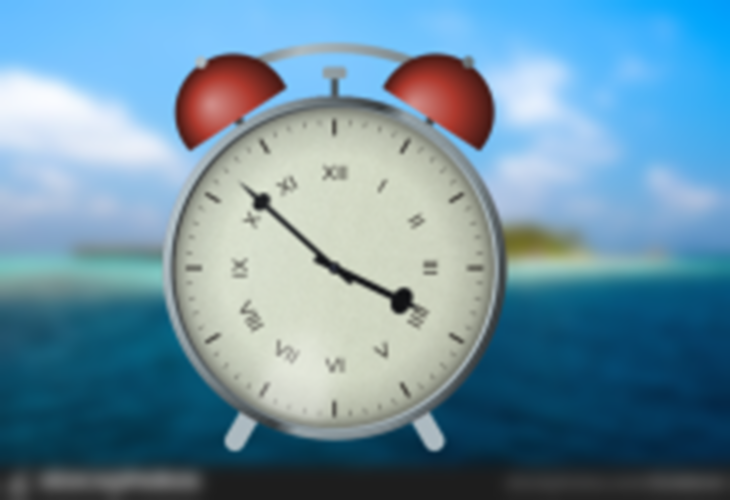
3.52
